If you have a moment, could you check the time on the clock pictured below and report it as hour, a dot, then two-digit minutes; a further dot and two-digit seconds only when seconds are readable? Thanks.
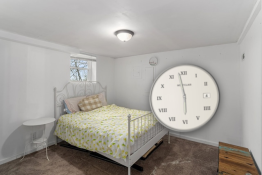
5.58
